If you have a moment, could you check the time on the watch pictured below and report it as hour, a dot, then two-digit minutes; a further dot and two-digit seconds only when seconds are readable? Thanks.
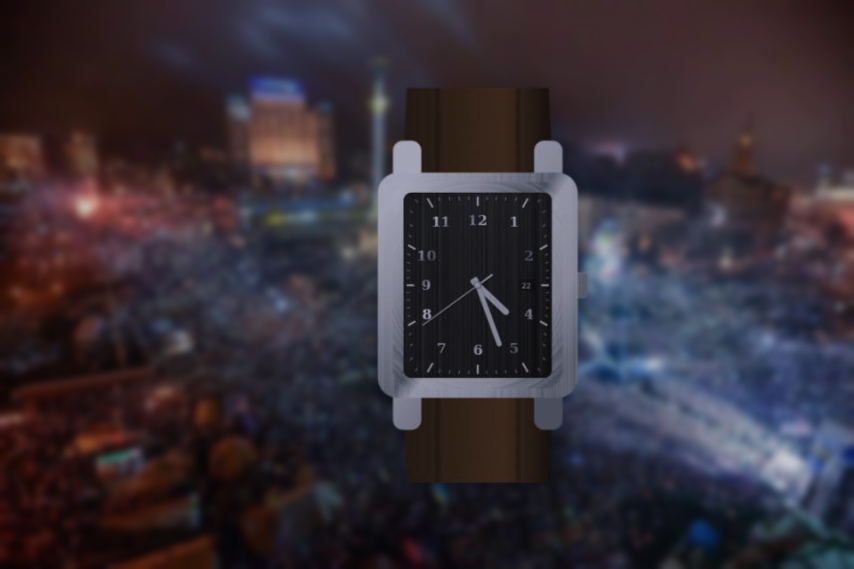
4.26.39
